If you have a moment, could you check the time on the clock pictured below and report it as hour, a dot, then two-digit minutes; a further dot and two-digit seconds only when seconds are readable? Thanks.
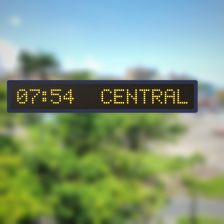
7.54
